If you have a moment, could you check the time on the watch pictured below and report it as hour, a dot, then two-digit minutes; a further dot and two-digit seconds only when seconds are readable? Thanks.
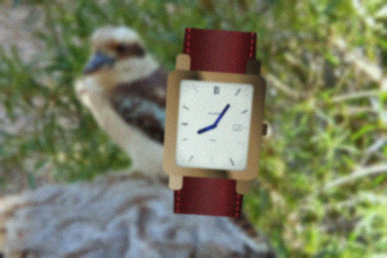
8.05
